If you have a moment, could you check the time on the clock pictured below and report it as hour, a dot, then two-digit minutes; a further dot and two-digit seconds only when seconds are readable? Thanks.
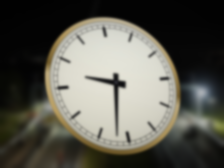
9.32
